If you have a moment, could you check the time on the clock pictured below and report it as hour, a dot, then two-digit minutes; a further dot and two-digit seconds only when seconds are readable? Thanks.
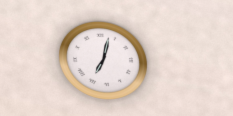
7.03
